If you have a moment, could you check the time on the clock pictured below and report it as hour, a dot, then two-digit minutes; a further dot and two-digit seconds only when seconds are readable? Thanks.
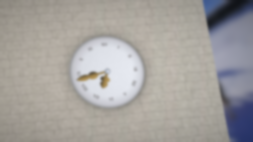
6.43
